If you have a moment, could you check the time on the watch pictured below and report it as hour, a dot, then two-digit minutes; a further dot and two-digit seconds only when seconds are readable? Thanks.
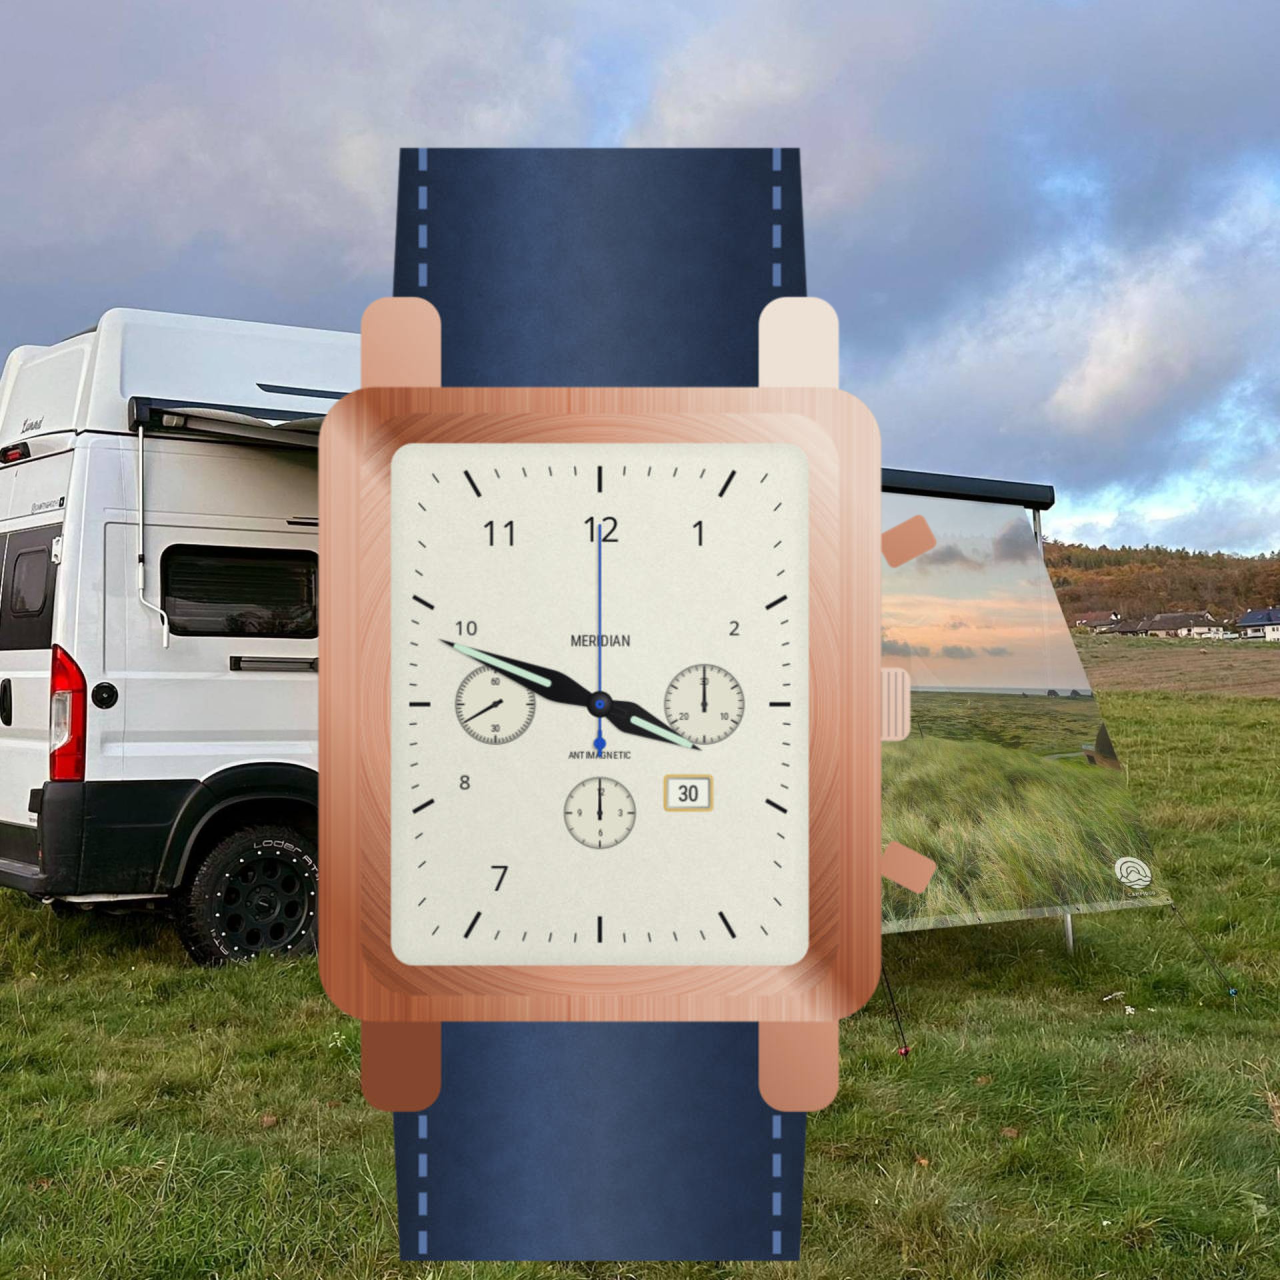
3.48.40
